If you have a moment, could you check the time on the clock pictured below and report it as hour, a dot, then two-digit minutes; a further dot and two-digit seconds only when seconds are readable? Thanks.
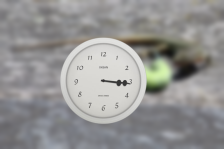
3.16
